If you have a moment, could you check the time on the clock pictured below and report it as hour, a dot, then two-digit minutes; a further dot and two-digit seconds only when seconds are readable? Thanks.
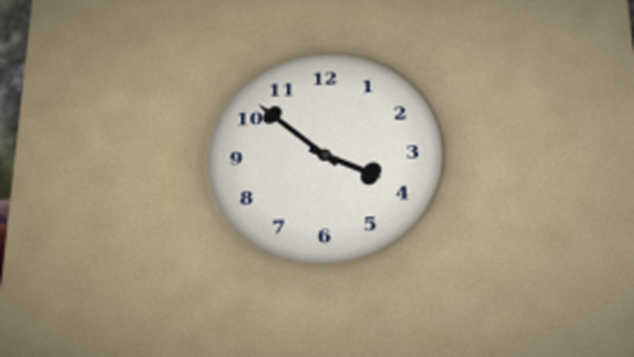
3.52
